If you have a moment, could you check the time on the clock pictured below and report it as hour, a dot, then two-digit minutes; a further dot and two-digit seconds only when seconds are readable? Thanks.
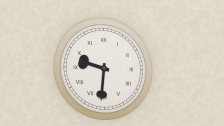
9.31
